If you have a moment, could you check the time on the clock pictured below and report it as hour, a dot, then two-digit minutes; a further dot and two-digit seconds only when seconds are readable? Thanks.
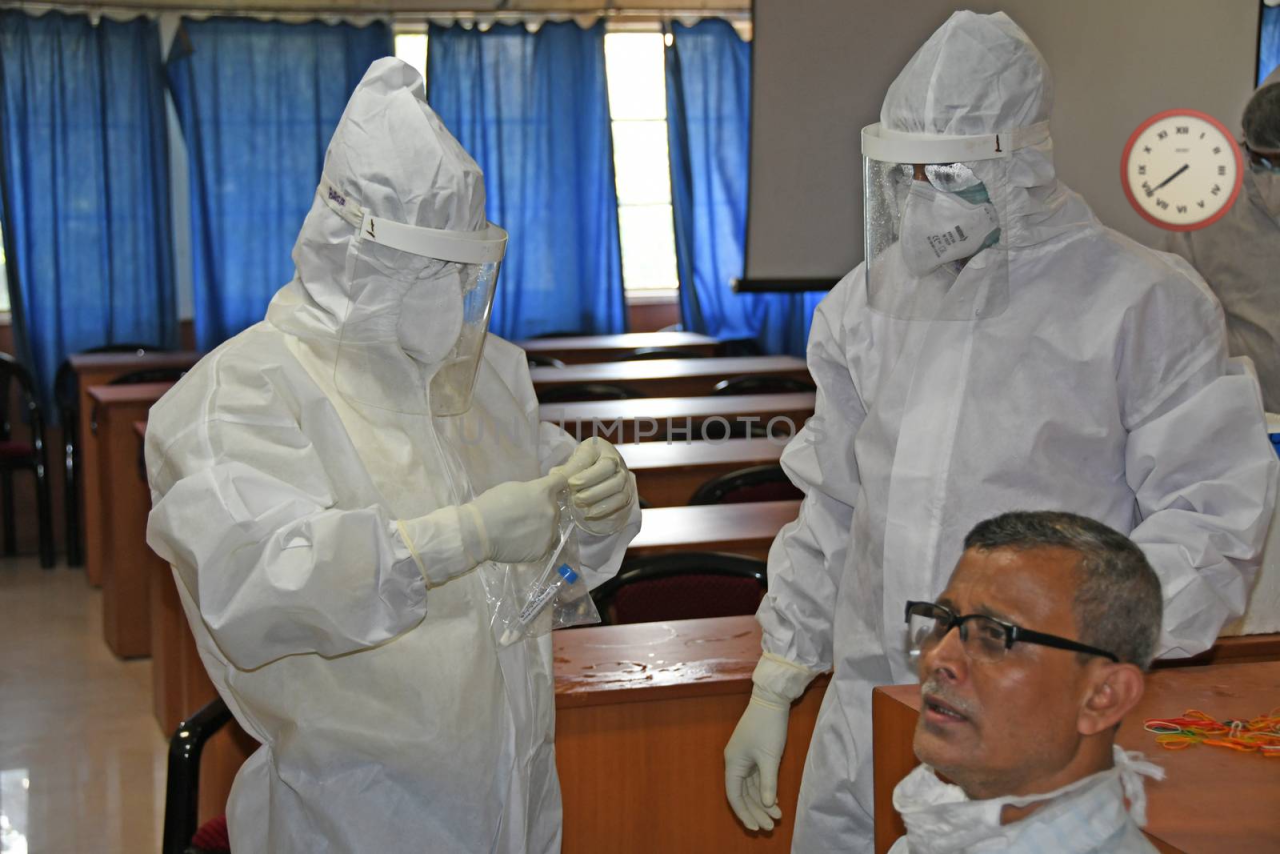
7.39
